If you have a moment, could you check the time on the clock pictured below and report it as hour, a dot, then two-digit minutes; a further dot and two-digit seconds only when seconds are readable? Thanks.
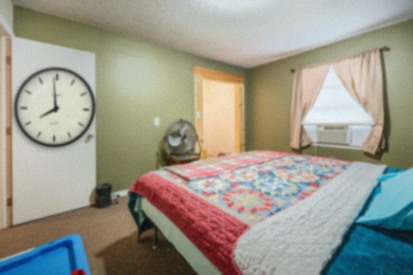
7.59
